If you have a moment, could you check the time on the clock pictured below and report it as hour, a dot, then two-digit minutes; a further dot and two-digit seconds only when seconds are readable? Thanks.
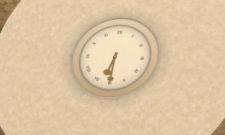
6.30
